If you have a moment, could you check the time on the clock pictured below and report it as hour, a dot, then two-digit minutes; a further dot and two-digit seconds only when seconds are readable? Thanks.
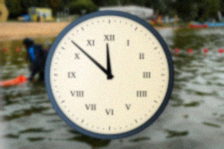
11.52
